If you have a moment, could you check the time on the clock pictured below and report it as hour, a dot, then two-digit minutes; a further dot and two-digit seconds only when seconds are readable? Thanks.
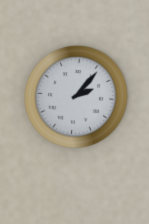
2.06
